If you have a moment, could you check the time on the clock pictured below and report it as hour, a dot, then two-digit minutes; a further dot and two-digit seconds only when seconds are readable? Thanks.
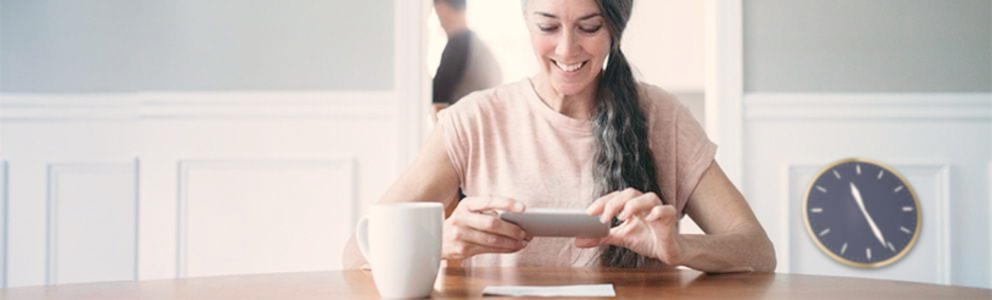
11.26
